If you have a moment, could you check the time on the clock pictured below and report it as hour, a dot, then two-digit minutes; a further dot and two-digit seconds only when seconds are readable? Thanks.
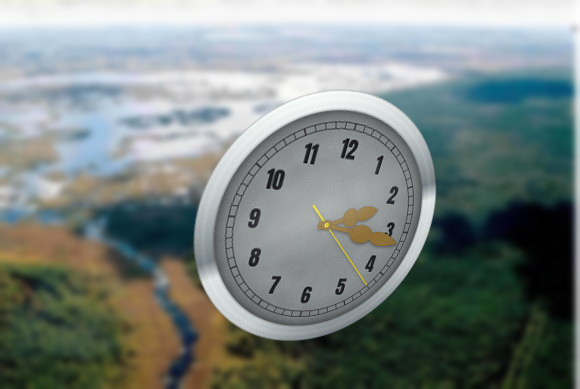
2.16.22
